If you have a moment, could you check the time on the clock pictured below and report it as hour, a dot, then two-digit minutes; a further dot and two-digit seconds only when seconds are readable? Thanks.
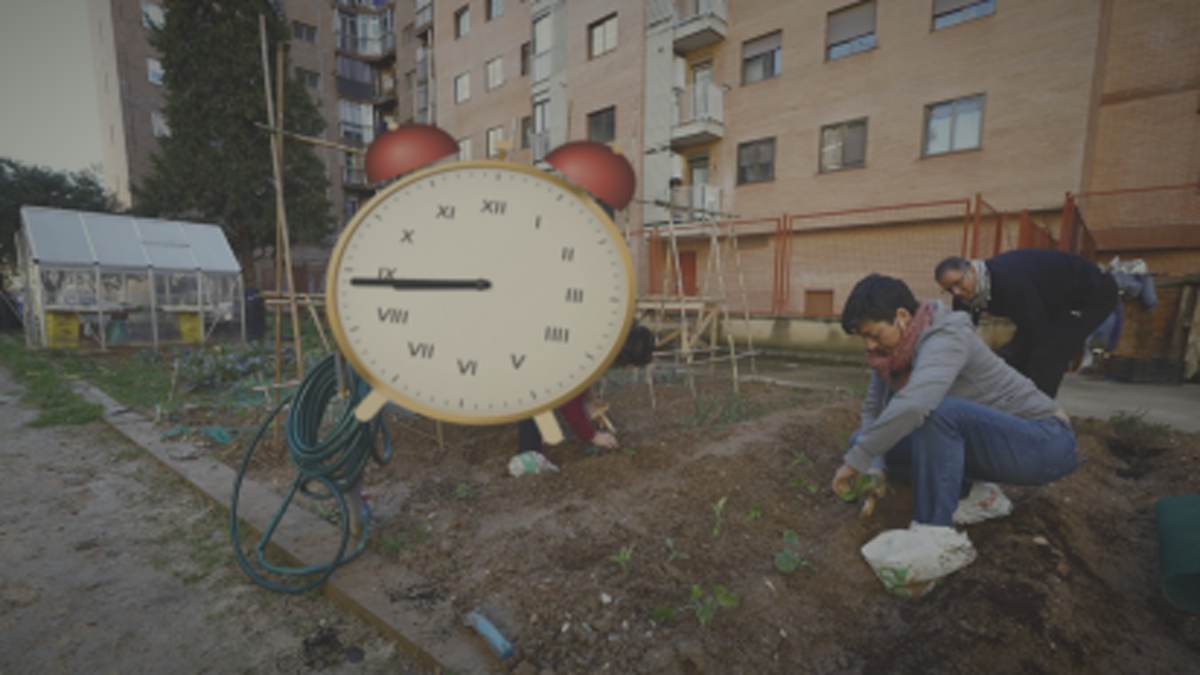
8.44
